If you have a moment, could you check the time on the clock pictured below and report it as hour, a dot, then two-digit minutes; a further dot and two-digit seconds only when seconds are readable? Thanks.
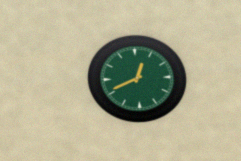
12.41
